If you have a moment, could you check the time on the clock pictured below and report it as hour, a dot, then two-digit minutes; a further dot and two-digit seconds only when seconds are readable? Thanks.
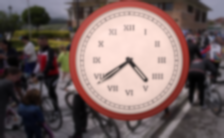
4.39
